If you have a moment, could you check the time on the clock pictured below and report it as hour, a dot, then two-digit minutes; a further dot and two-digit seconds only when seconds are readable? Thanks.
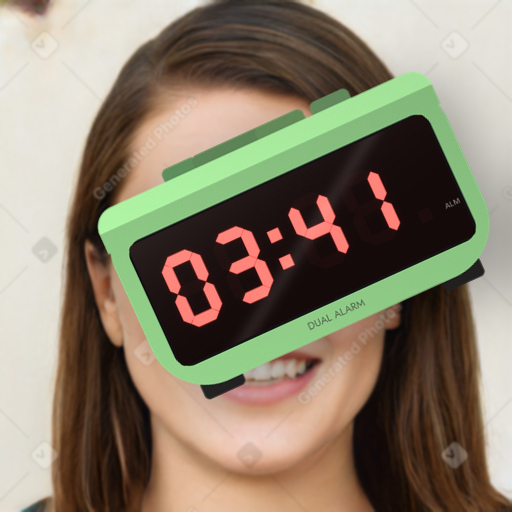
3.41
